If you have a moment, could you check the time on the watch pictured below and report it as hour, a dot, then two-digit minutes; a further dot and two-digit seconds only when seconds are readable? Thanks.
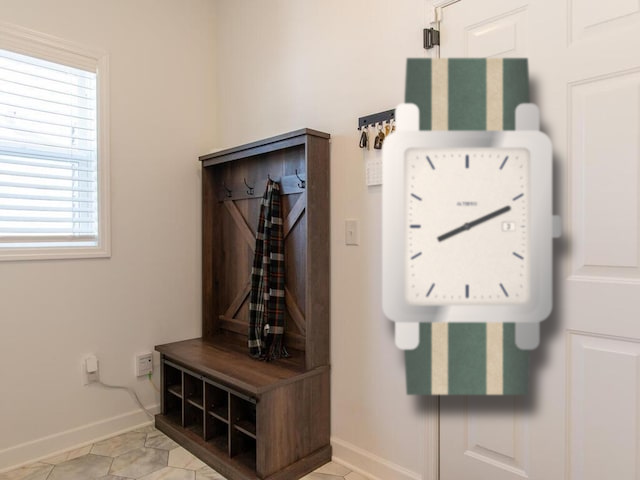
8.11
